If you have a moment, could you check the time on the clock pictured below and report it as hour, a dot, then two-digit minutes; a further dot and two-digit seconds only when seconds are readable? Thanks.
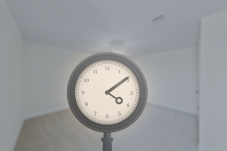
4.09
